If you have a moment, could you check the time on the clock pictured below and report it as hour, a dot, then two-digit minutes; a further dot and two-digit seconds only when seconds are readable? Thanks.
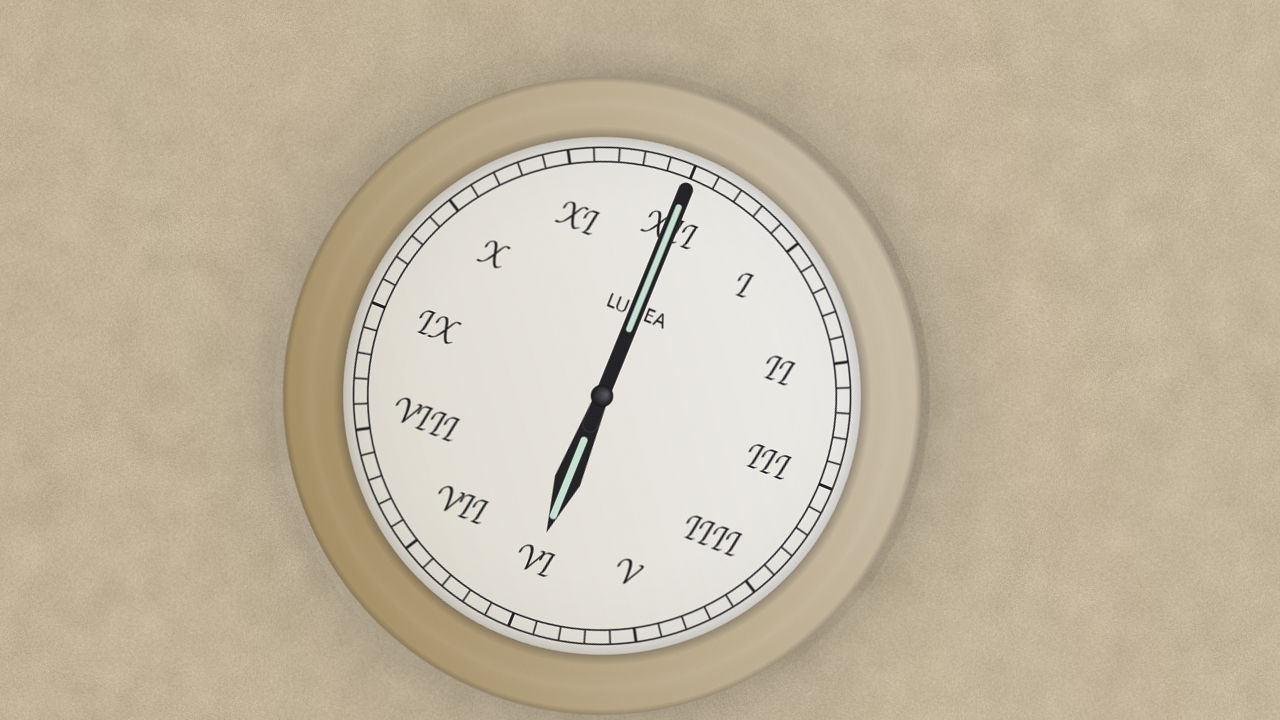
6.00
